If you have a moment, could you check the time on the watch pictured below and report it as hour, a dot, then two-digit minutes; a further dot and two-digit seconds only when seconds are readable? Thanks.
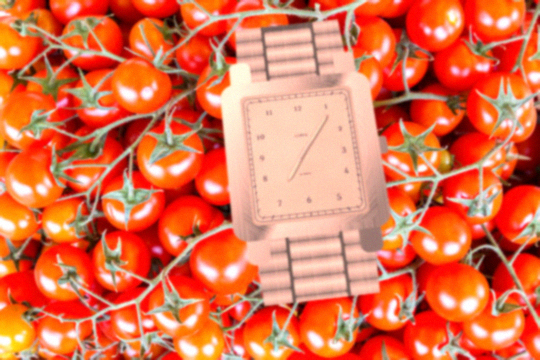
7.06
